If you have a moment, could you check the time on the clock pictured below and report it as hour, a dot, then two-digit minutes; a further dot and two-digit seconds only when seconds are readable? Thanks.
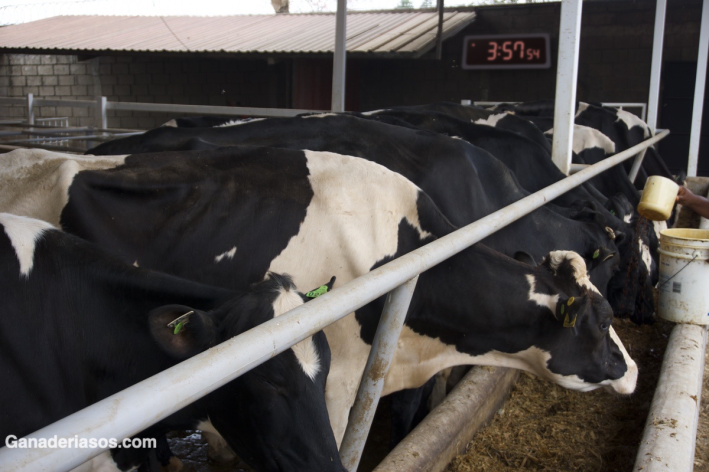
3.57
